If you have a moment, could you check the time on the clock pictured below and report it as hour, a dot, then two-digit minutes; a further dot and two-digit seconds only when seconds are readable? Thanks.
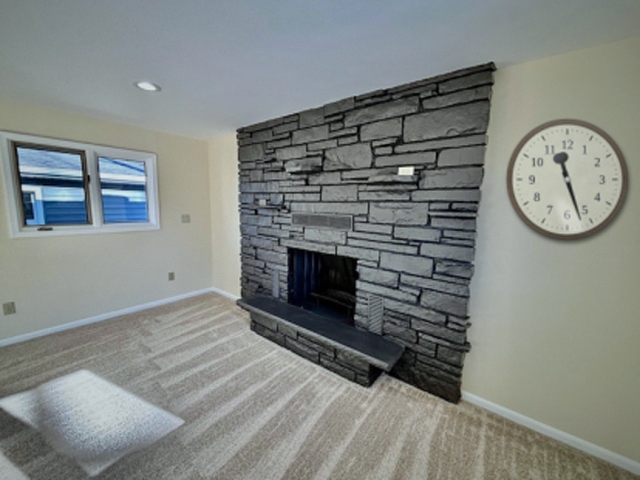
11.27
